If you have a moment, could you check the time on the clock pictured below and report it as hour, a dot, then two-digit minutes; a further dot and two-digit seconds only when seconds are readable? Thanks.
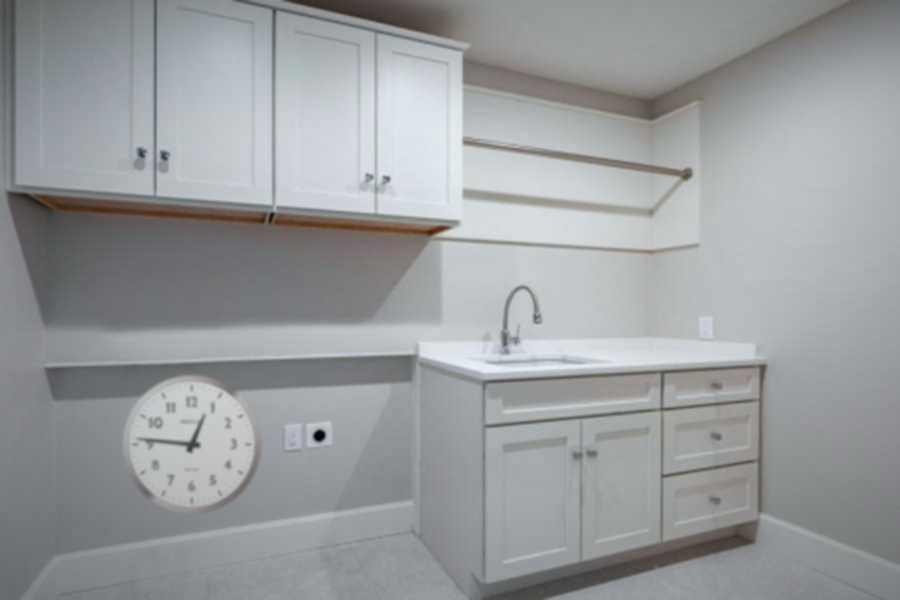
12.46
